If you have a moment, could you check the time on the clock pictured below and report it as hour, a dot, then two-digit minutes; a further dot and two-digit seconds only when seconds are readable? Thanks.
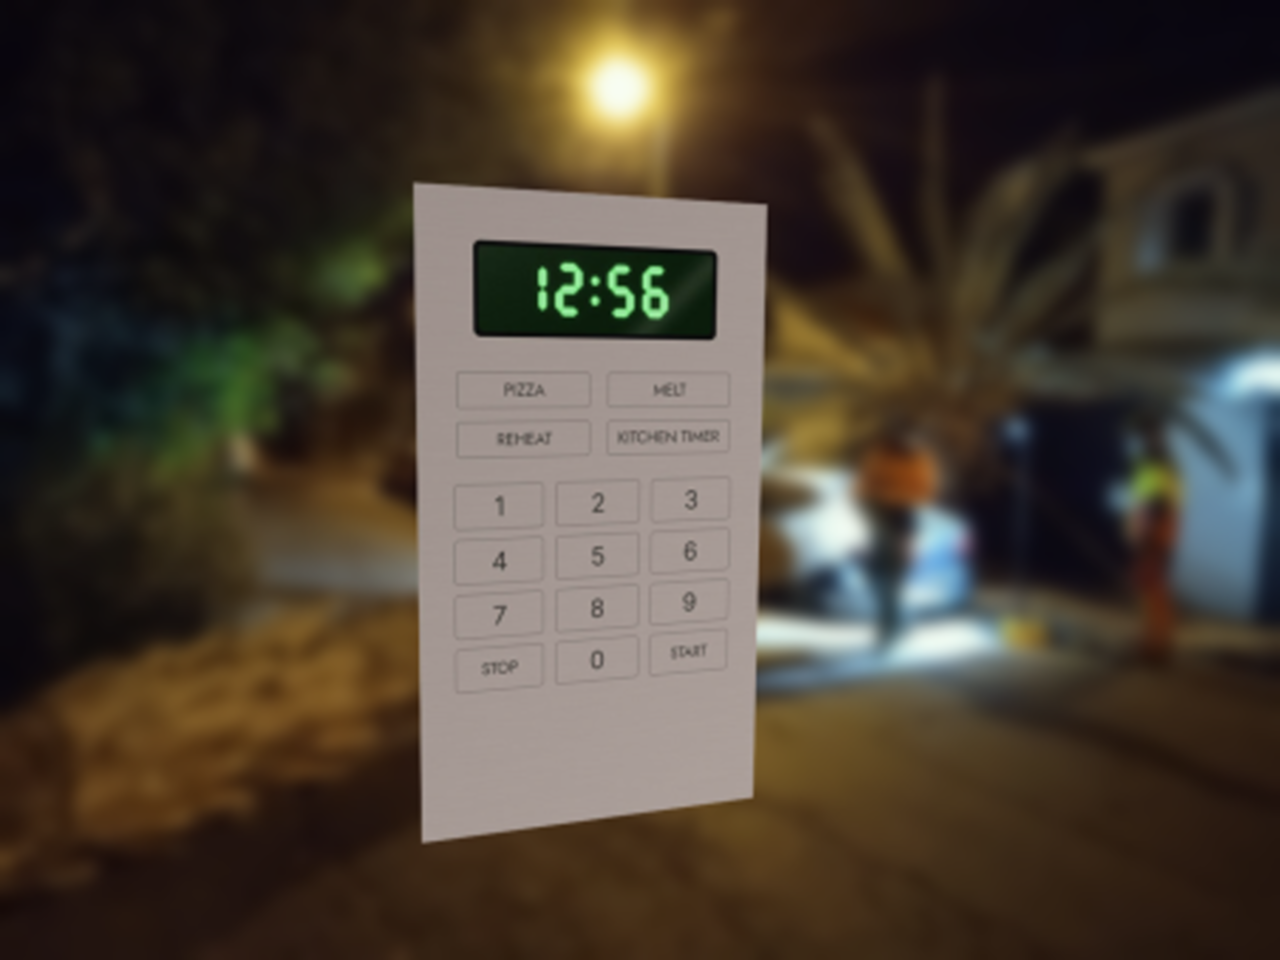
12.56
